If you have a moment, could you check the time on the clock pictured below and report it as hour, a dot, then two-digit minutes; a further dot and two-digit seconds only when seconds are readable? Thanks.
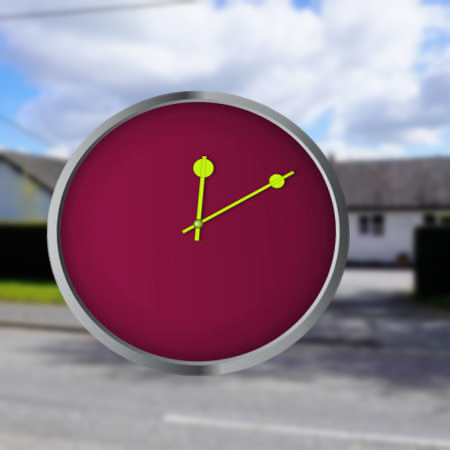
12.10
